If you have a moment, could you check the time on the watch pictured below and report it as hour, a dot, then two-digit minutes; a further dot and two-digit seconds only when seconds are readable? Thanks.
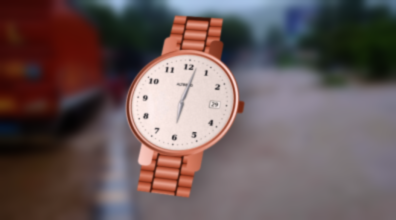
6.02
